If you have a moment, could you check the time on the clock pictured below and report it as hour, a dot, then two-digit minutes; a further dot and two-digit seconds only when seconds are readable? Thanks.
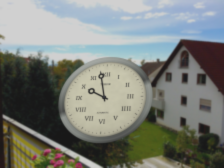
9.58
